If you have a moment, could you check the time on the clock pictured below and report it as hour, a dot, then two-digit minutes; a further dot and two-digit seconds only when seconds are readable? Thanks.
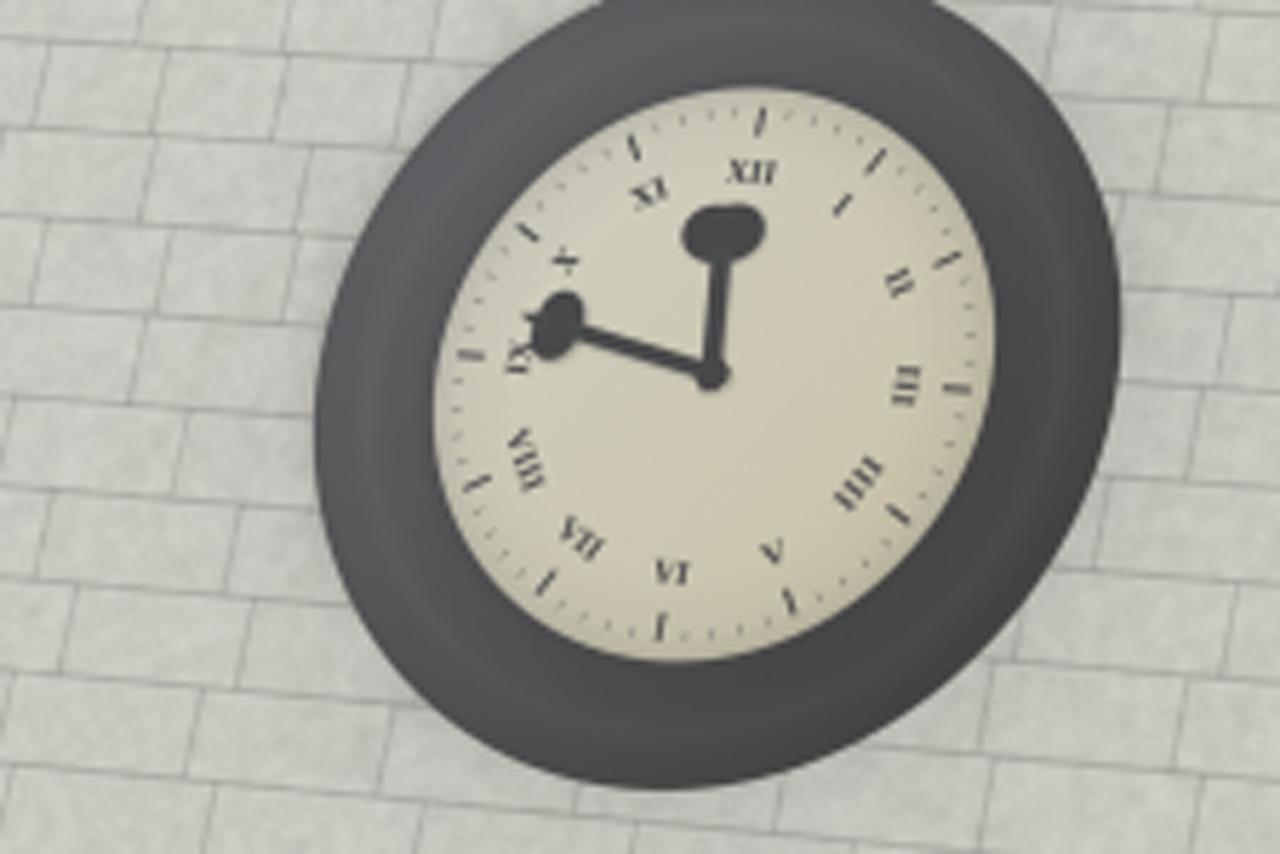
11.47
